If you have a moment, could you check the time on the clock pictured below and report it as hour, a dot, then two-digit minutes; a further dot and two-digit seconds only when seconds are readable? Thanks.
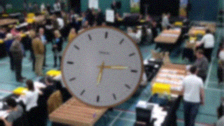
6.14
